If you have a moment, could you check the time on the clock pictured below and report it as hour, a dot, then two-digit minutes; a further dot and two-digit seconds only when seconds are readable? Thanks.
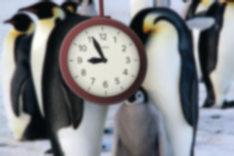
8.56
